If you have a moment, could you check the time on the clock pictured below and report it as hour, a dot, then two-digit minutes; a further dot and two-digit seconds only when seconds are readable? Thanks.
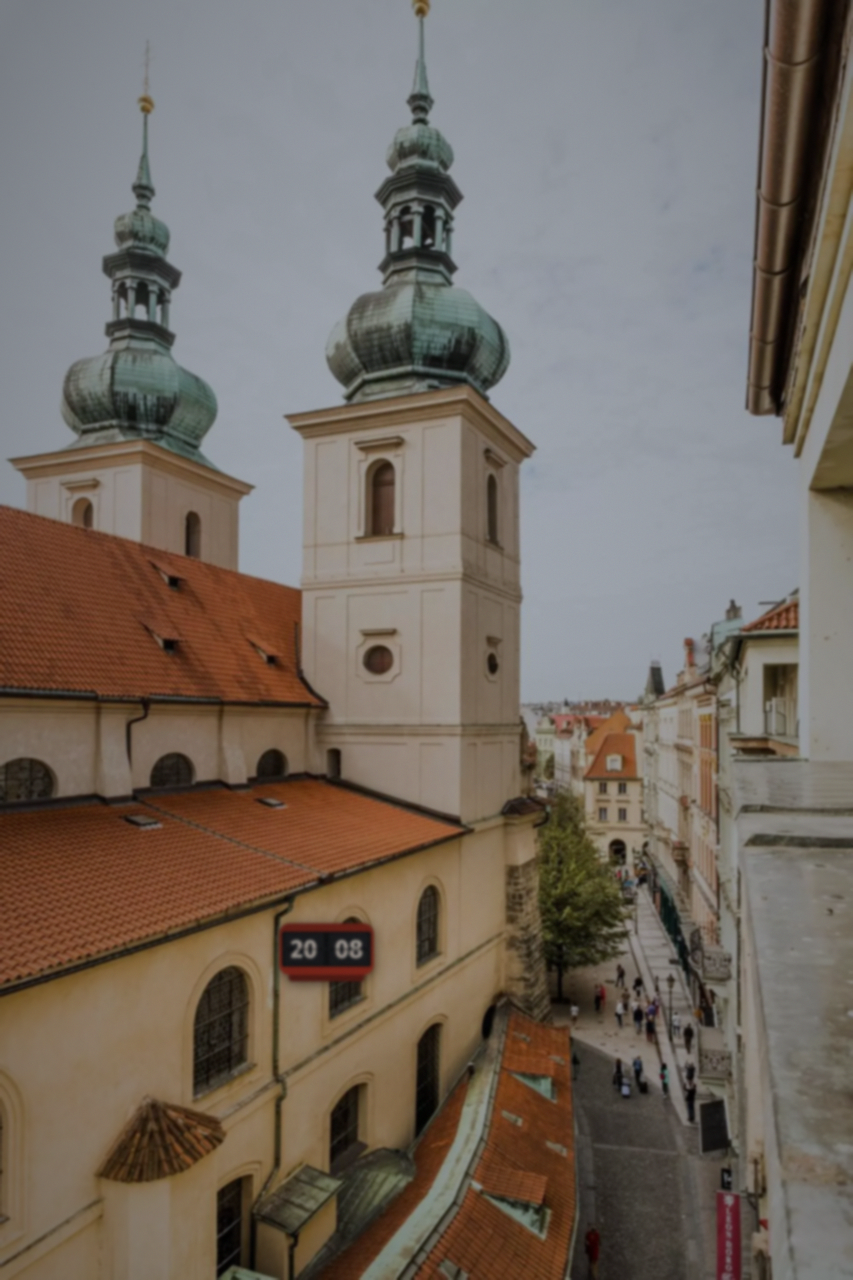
20.08
